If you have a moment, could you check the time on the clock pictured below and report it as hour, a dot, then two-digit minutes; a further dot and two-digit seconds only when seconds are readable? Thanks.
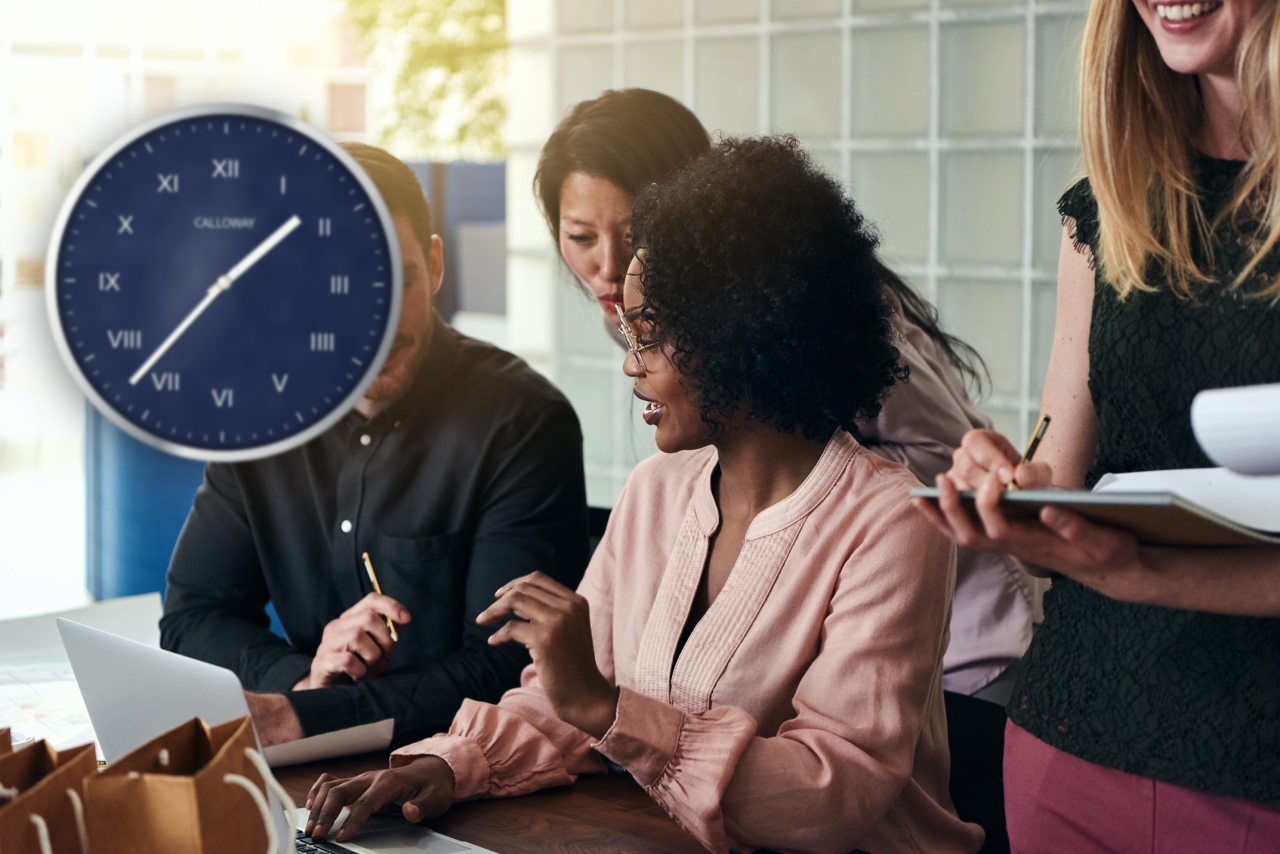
1.37
